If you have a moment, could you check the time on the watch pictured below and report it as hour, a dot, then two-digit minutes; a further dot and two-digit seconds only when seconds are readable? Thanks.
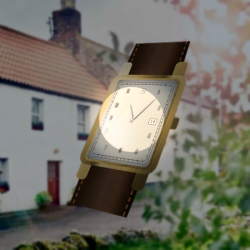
11.06
